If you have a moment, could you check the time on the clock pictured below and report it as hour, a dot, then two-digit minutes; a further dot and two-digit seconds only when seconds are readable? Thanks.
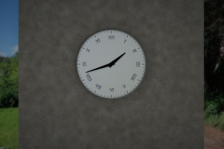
1.42
